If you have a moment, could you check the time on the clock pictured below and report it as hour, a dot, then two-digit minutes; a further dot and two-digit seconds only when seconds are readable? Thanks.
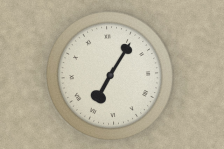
7.06
